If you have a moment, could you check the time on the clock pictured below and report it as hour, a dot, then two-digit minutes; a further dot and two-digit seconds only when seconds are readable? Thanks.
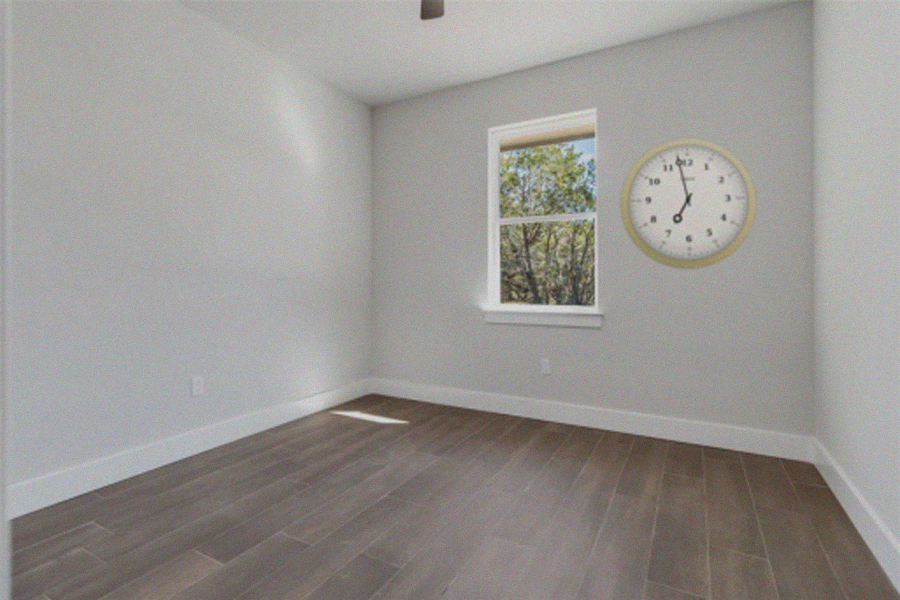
6.58
